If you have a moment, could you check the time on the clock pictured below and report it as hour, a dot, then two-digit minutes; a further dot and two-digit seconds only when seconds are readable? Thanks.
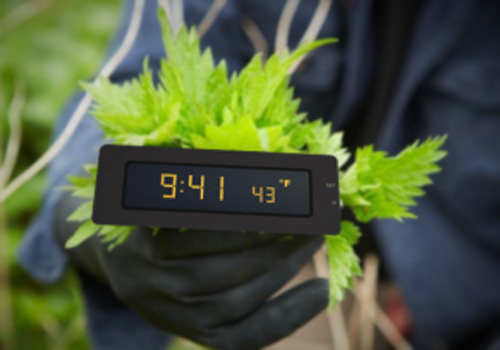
9.41
